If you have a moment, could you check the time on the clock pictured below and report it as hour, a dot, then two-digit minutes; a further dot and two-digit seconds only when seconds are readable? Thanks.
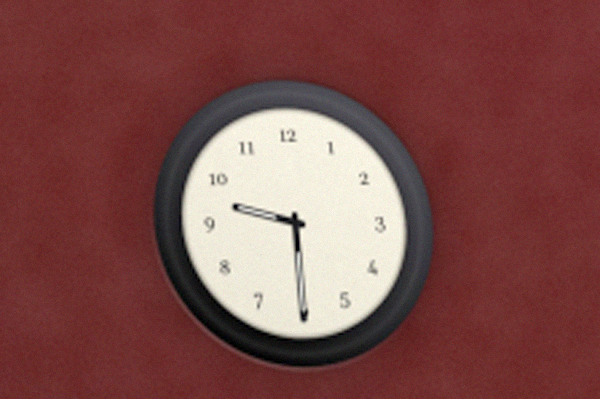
9.30
